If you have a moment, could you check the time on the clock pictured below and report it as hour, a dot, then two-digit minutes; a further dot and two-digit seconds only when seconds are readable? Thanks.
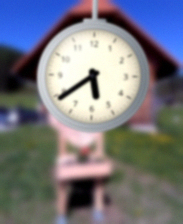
5.39
